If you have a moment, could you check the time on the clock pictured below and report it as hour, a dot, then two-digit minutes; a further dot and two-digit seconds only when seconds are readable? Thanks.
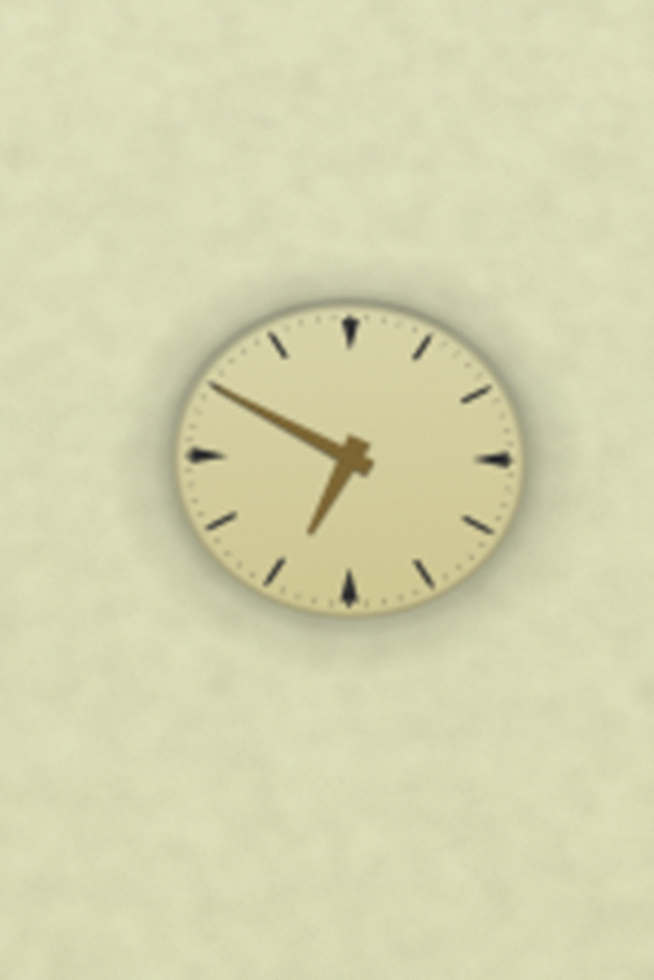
6.50
